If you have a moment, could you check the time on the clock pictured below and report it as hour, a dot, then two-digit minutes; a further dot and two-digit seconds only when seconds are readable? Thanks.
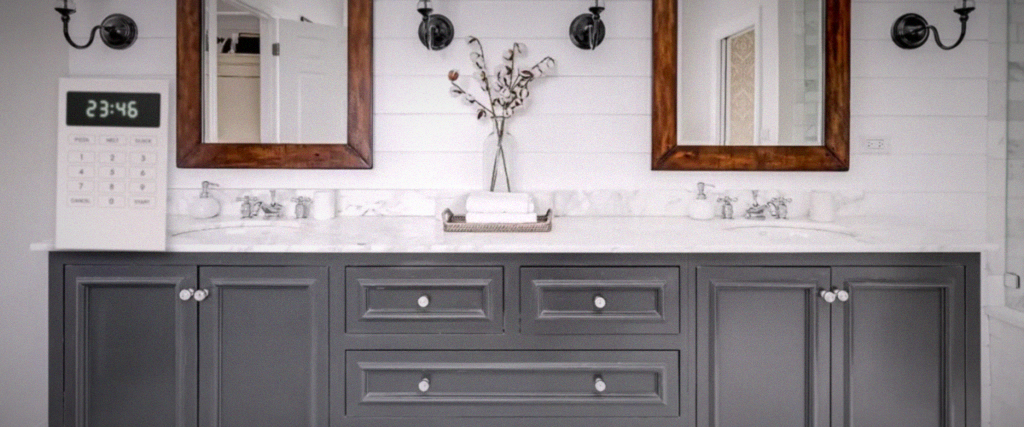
23.46
